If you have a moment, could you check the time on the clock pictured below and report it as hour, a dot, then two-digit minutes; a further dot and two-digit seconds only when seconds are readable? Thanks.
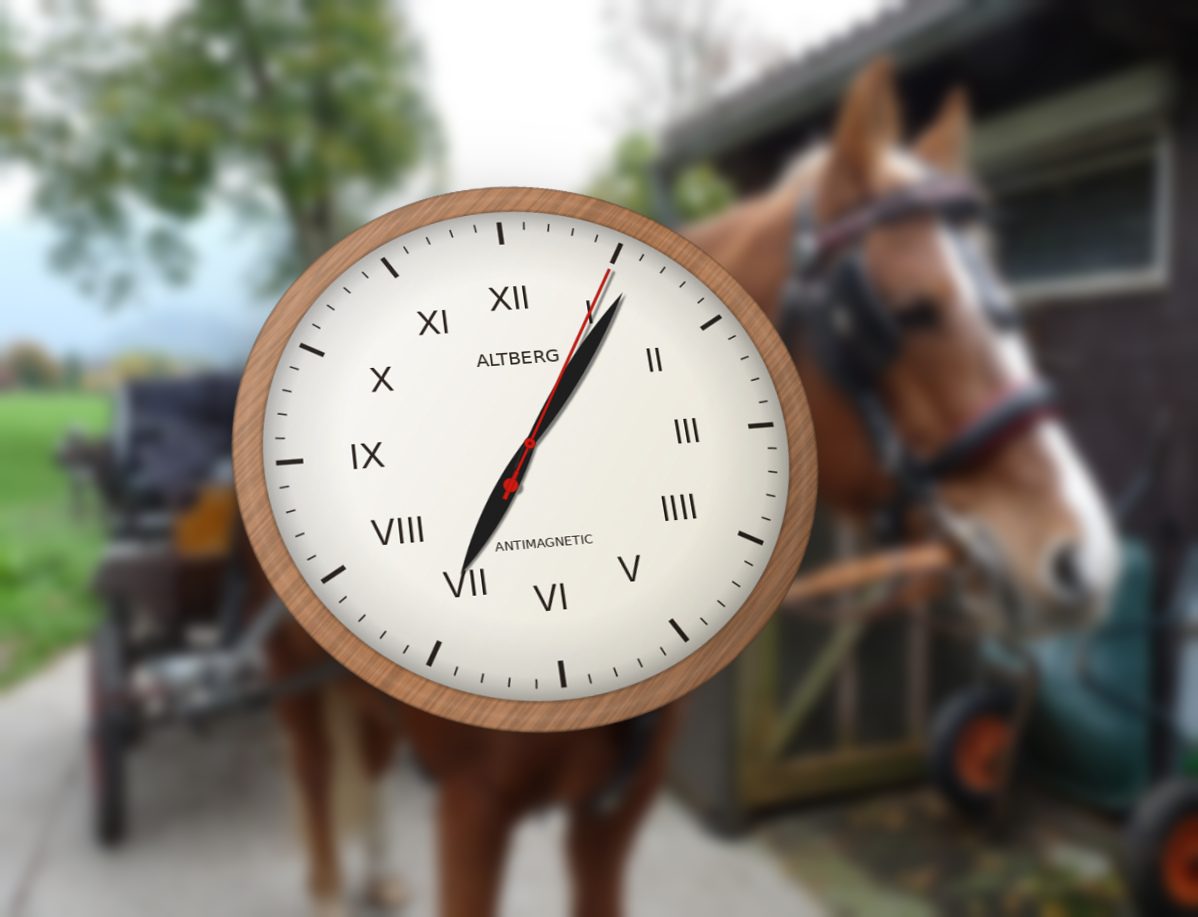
7.06.05
